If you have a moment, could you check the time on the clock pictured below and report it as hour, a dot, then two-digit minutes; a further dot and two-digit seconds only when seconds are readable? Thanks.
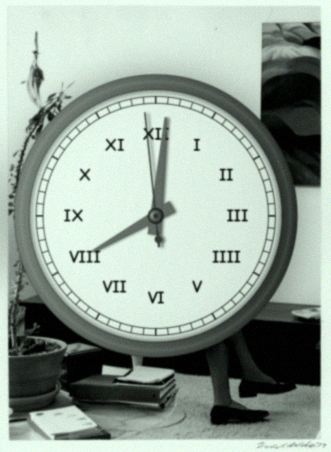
8.00.59
